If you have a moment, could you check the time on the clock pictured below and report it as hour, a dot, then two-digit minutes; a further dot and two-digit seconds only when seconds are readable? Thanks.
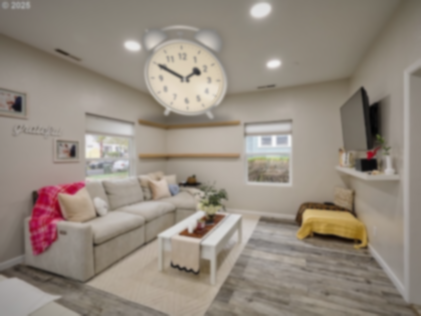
1.50
